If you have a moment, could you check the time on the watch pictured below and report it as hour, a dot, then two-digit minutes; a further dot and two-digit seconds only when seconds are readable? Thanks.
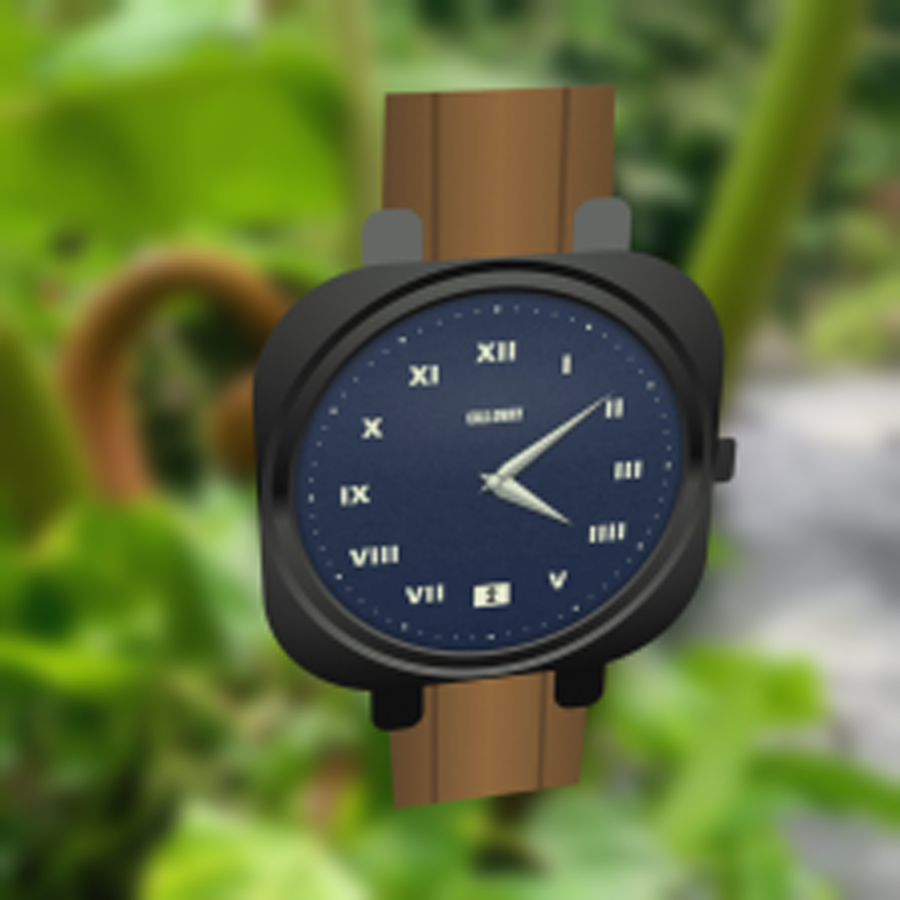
4.09
